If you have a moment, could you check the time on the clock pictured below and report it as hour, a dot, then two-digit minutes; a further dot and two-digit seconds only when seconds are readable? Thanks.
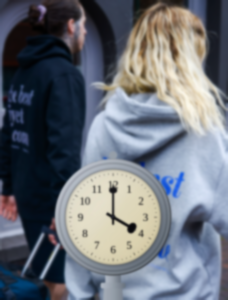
4.00
